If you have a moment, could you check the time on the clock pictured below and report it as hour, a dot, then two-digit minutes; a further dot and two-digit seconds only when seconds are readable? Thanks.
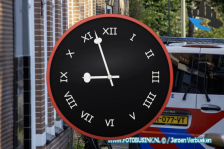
8.57
